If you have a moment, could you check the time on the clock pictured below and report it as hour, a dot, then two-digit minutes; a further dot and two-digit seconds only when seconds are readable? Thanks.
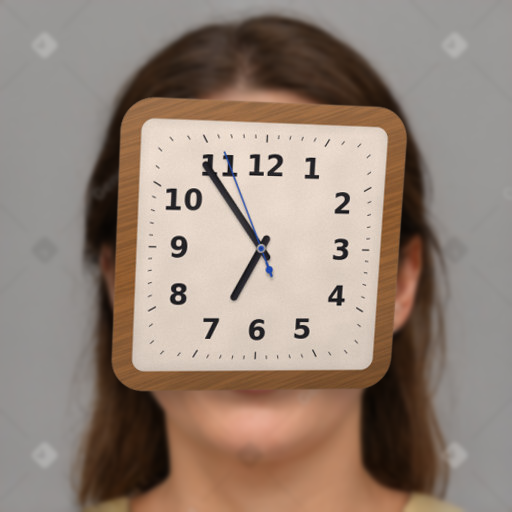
6.53.56
